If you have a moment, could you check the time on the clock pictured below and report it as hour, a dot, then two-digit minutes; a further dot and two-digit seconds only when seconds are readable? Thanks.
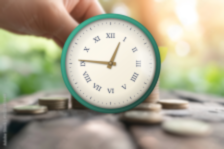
12.46
